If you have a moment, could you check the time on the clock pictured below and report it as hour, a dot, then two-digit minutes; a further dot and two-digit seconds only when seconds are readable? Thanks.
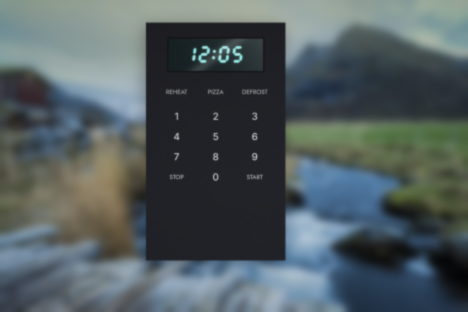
12.05
